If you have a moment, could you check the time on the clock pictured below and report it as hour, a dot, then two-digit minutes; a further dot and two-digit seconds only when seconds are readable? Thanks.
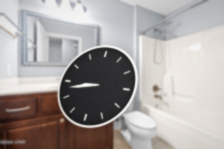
8.43
